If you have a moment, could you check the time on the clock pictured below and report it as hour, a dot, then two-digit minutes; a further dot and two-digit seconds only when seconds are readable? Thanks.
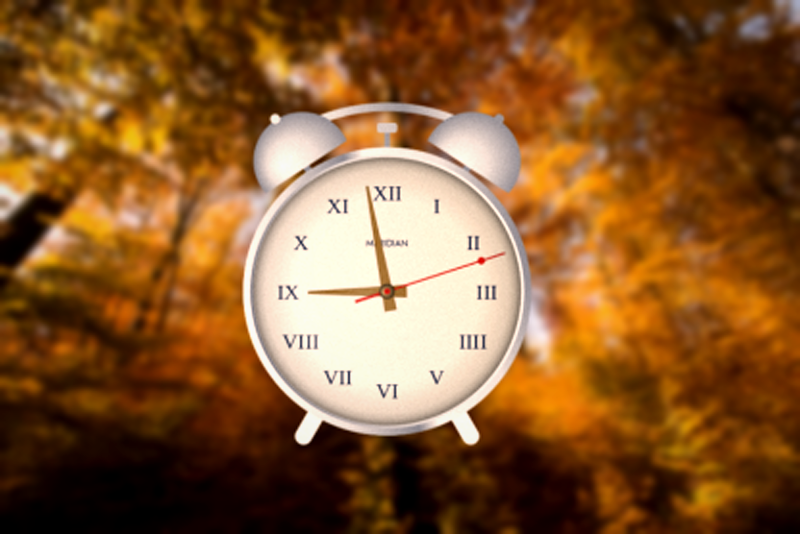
8.58.12
